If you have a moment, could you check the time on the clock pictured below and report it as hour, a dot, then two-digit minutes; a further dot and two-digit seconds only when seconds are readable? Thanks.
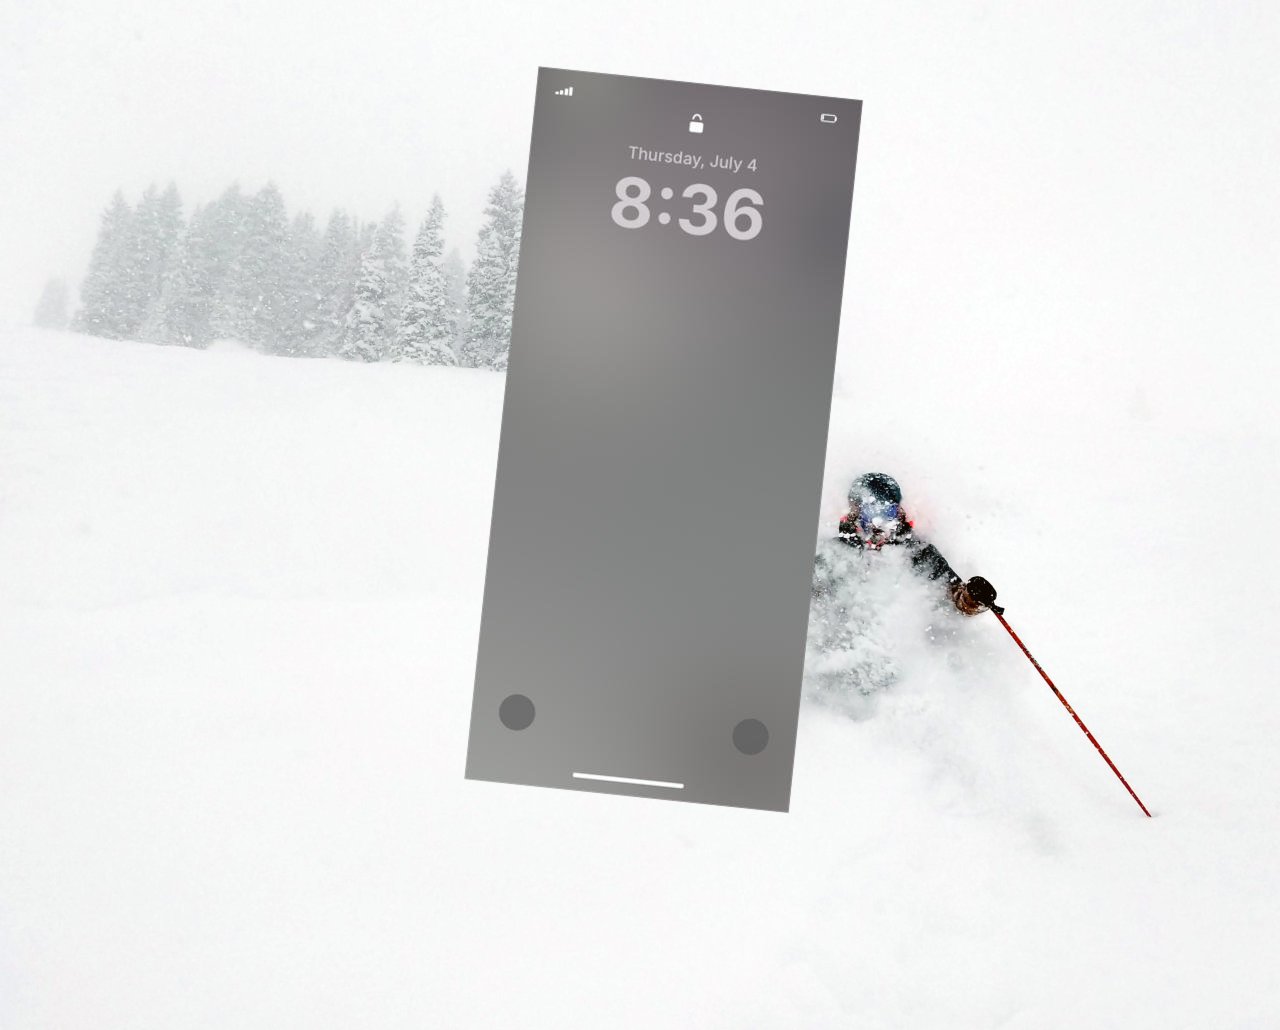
8.36
